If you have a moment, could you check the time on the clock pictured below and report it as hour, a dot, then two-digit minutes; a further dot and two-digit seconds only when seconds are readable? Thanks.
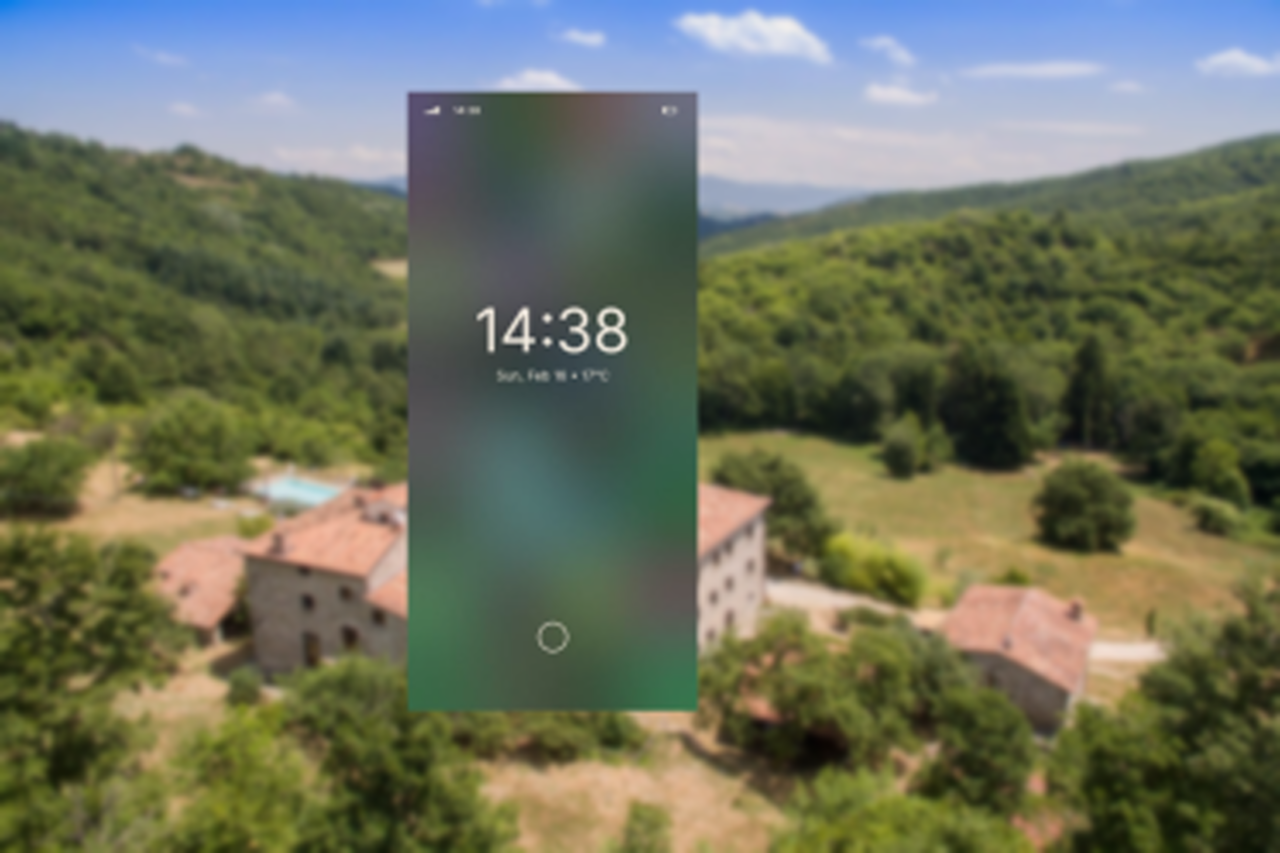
14.38
